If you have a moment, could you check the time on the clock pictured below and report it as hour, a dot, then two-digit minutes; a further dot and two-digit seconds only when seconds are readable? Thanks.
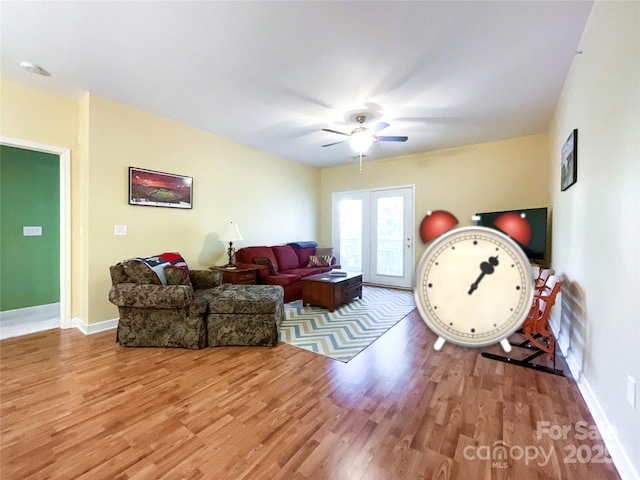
1.06
